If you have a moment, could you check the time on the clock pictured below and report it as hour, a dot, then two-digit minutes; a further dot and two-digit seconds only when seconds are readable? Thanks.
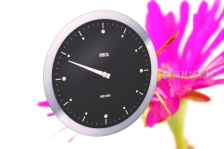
9.49
